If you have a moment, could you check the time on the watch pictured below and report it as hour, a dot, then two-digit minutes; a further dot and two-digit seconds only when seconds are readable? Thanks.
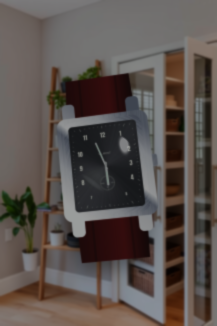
5.57
